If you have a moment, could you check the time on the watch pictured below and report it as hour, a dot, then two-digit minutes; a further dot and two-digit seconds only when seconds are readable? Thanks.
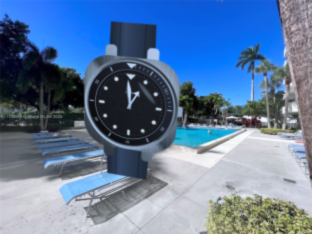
12.59
